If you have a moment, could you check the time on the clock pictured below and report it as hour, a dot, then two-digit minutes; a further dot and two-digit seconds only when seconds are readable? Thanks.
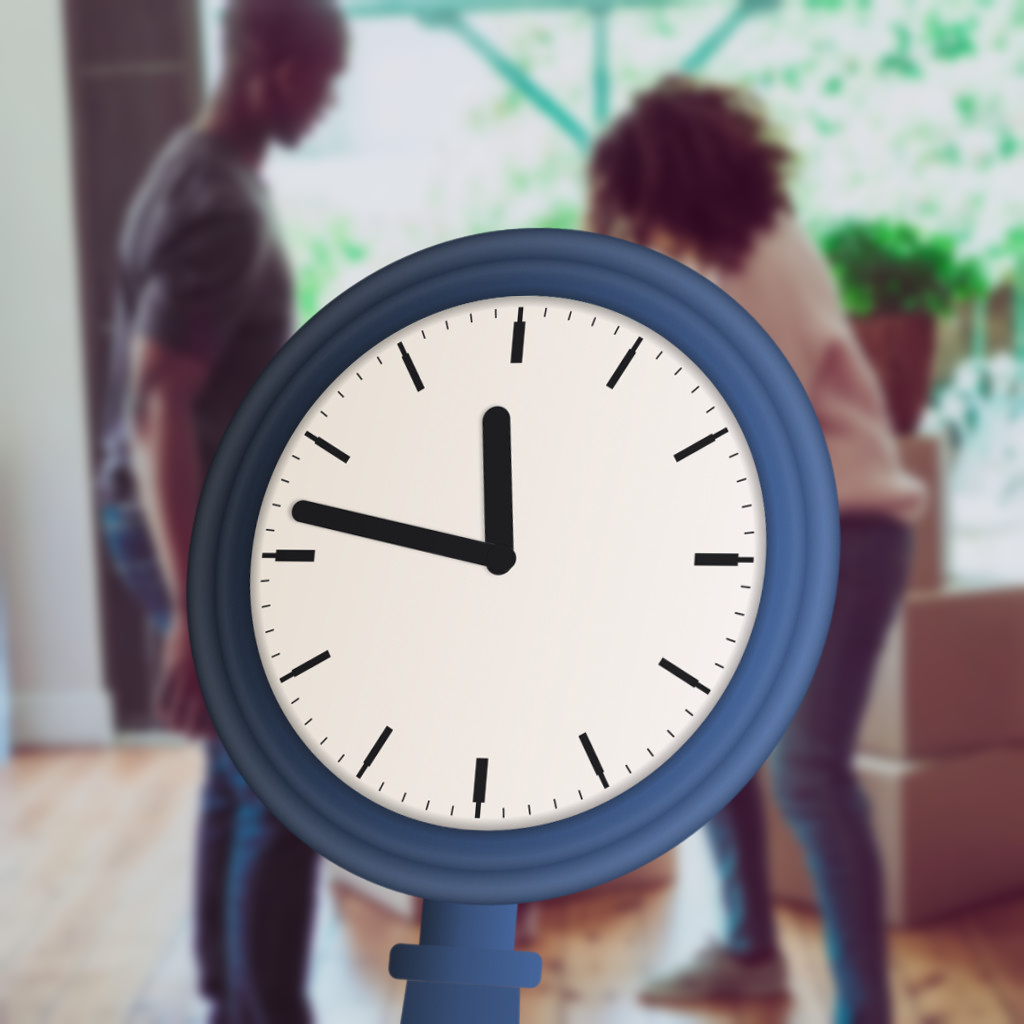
11.47
